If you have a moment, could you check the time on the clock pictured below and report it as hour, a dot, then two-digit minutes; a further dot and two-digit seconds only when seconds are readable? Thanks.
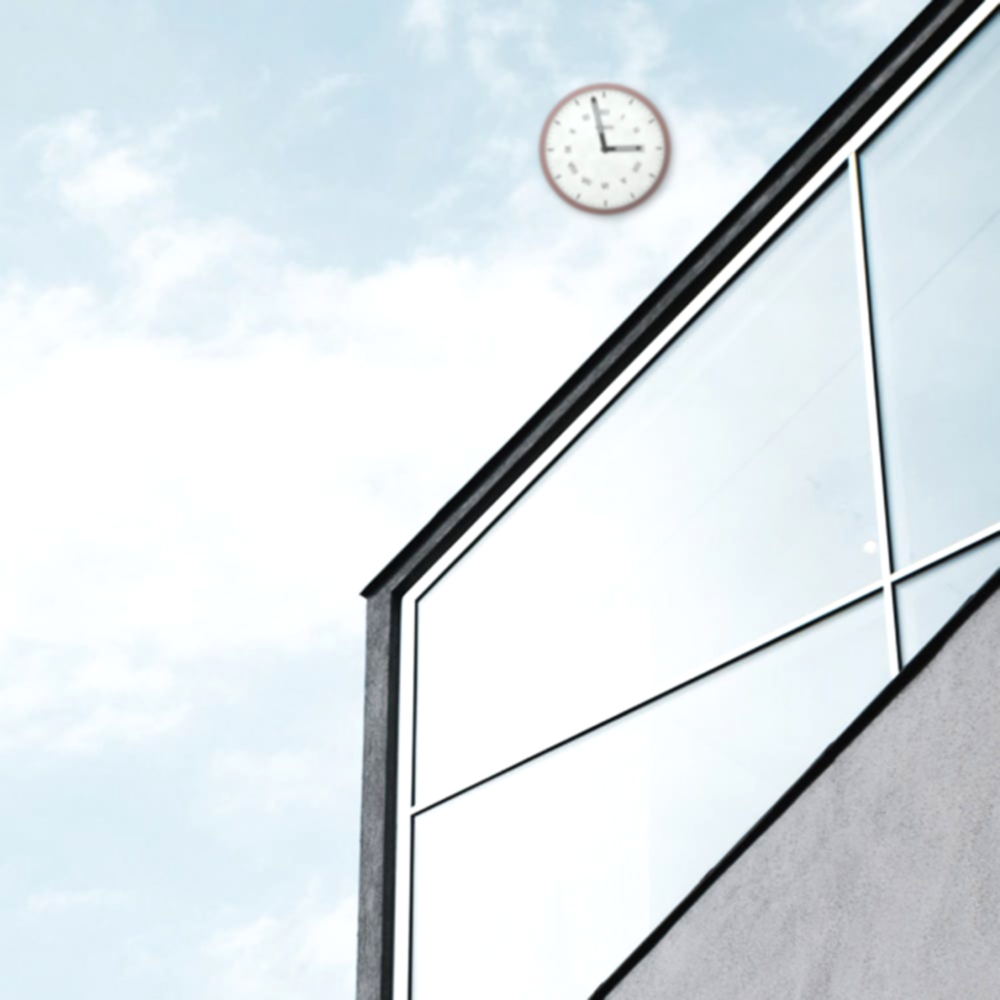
2.58
